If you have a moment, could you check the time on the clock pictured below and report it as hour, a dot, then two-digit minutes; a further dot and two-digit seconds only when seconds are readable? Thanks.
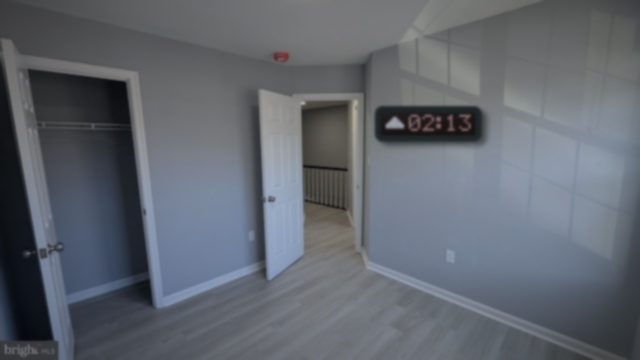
2.13
